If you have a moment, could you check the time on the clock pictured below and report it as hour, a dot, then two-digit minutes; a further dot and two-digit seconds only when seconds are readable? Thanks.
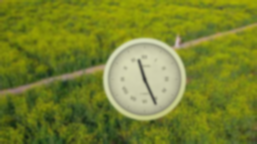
11.26
